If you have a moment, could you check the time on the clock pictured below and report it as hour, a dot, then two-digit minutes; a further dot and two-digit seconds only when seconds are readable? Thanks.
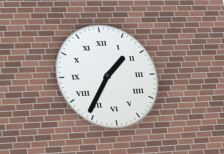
1.36
